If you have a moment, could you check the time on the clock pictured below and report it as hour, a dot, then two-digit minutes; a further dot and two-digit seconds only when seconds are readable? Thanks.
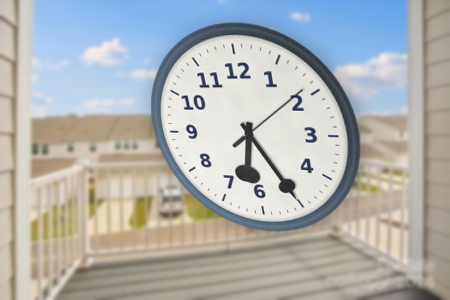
6.25.09
